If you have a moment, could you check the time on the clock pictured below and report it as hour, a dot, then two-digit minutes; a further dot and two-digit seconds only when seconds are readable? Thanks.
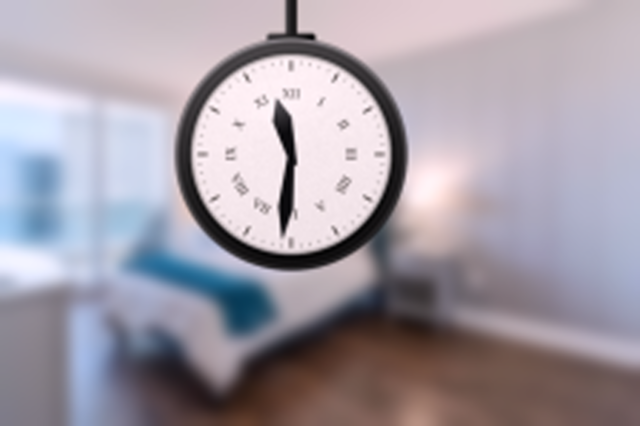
11.31
